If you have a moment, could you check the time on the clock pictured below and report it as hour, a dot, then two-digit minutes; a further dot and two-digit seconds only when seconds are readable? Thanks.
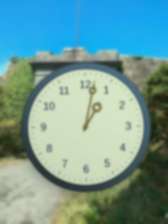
1.02
